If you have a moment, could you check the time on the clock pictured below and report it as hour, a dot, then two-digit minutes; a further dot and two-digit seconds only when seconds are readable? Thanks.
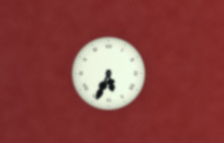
5.34
